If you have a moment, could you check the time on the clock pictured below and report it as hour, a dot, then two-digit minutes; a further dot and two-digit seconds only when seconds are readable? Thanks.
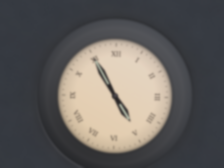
4.55
